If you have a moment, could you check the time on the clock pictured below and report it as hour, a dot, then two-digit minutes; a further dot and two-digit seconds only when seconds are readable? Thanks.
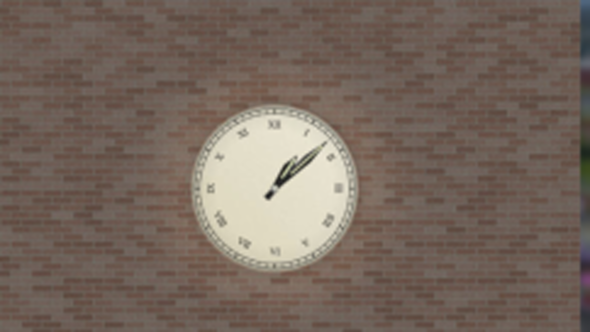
1.08
